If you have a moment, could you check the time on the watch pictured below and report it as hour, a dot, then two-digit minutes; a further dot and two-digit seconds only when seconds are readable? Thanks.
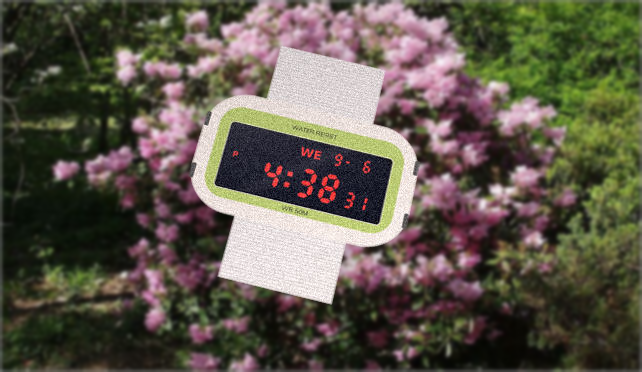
4.38.31
